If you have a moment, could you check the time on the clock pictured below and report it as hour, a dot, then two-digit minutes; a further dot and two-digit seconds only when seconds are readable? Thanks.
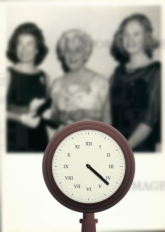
4.22
